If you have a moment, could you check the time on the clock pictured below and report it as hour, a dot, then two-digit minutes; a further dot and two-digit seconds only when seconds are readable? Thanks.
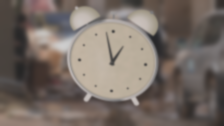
12.58
